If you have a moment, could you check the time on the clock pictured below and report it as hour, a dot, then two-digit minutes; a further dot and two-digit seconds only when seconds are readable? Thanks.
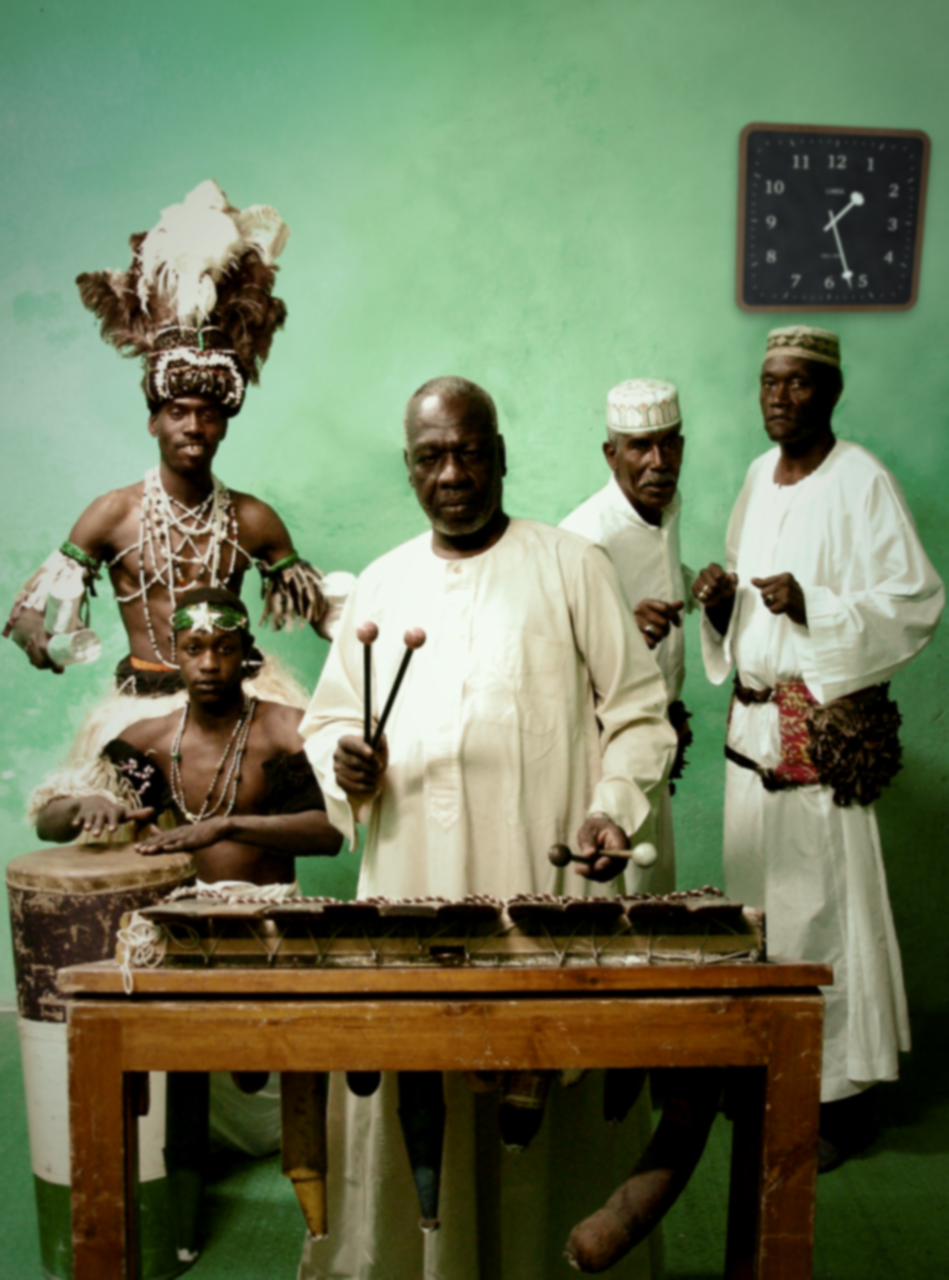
1.27
